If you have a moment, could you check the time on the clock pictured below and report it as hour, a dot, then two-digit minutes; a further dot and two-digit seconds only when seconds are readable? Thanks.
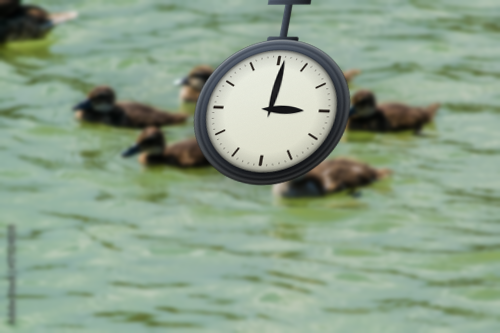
3.01
